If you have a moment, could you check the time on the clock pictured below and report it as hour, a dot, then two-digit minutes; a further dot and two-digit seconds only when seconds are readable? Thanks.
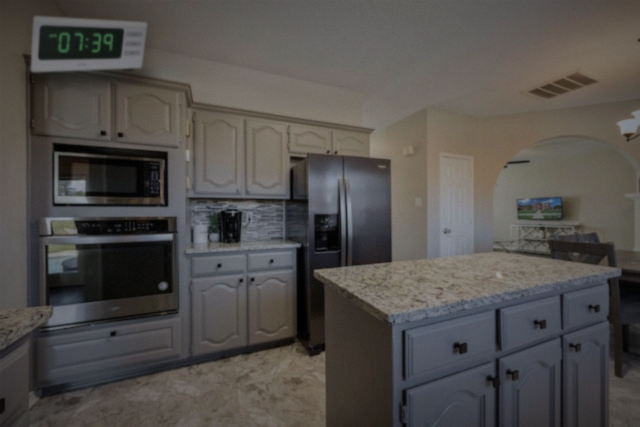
7.39
